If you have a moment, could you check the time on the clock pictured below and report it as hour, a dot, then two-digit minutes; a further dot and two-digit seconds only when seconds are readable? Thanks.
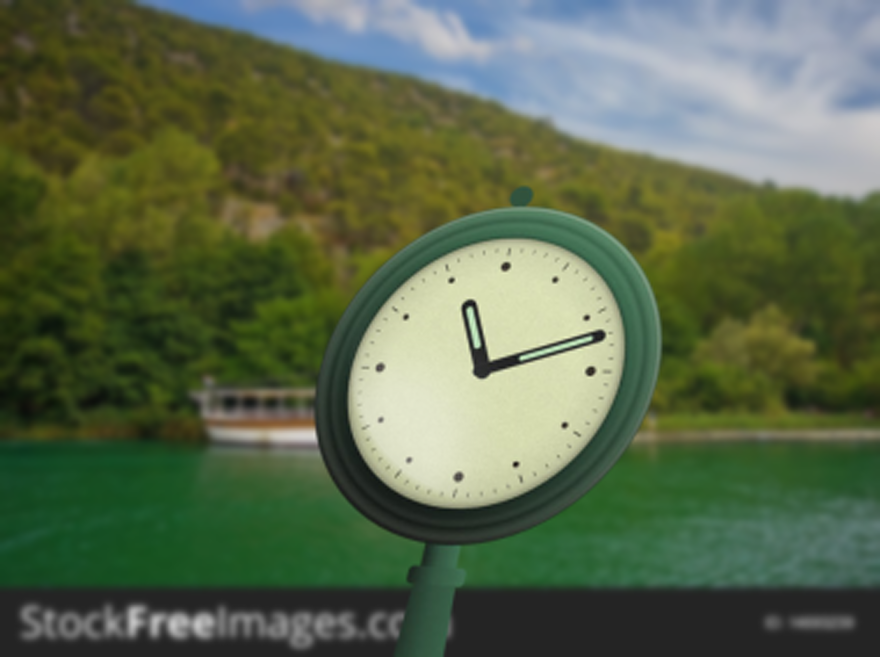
11.12
